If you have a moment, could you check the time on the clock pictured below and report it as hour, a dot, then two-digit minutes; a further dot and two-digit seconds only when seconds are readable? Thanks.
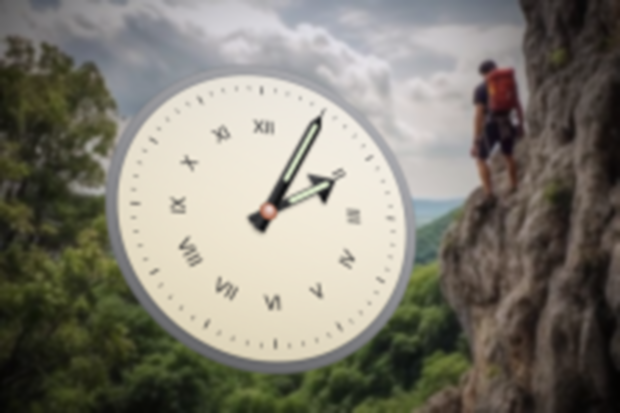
2.05
